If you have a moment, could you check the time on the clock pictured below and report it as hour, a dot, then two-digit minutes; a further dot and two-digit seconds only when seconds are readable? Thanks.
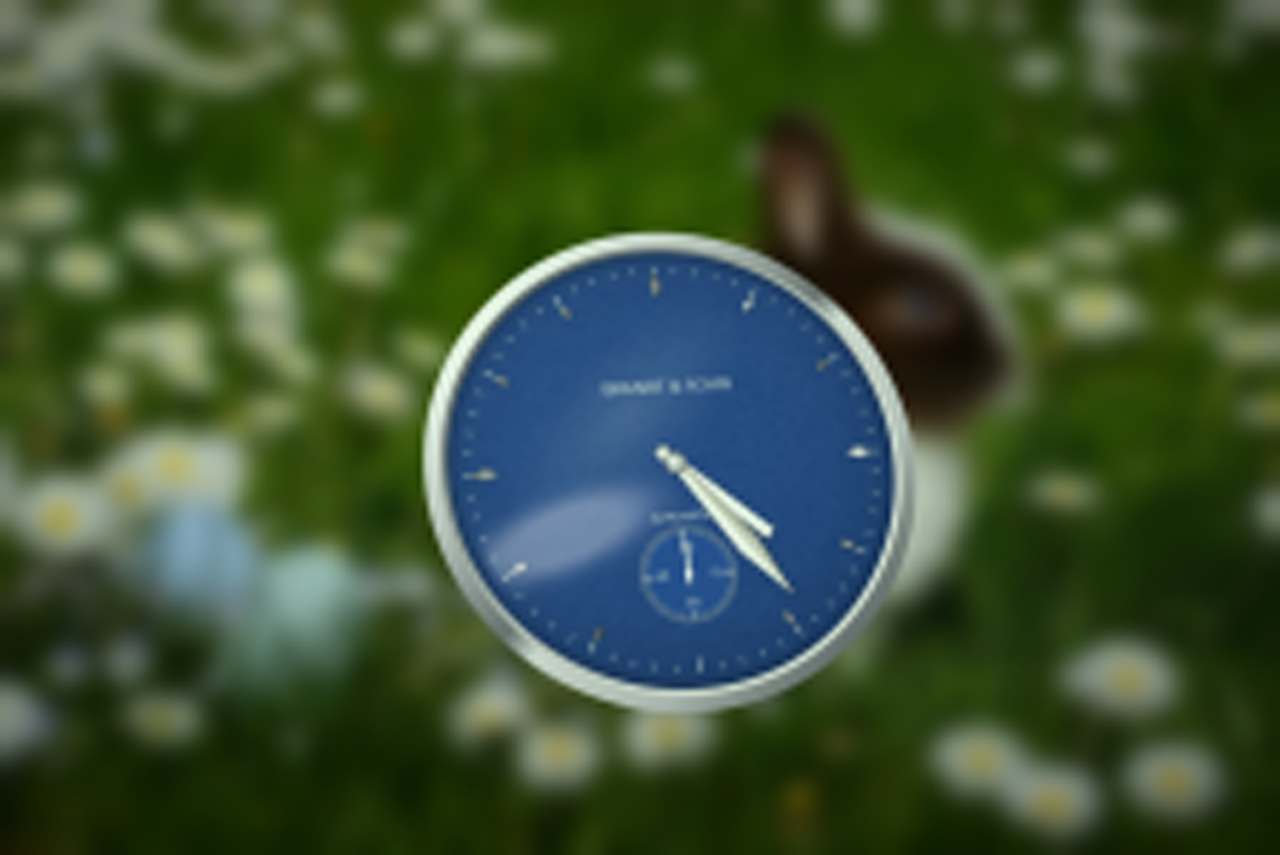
4.24
